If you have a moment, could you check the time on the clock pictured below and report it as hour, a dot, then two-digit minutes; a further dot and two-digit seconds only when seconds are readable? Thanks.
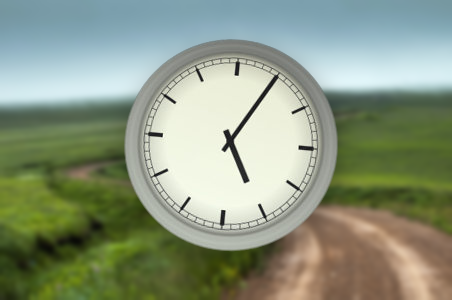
5.05
